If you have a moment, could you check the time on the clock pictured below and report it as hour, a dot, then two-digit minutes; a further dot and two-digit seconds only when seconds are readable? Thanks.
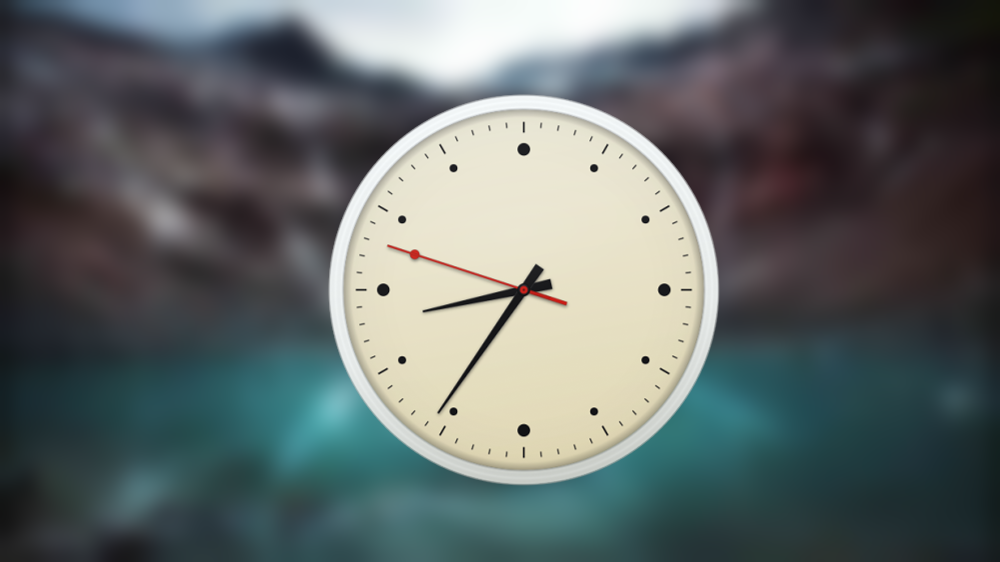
8.35.48
